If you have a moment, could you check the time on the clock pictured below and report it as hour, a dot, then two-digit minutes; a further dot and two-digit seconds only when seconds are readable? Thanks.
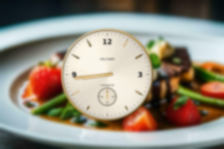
8.44
